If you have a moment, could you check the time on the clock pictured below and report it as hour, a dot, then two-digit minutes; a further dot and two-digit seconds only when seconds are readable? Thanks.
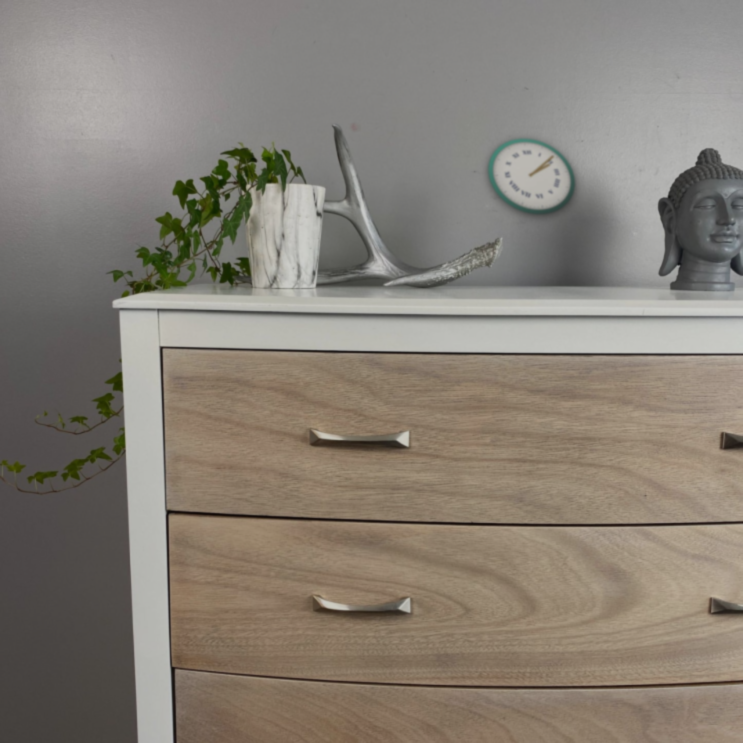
2.09
